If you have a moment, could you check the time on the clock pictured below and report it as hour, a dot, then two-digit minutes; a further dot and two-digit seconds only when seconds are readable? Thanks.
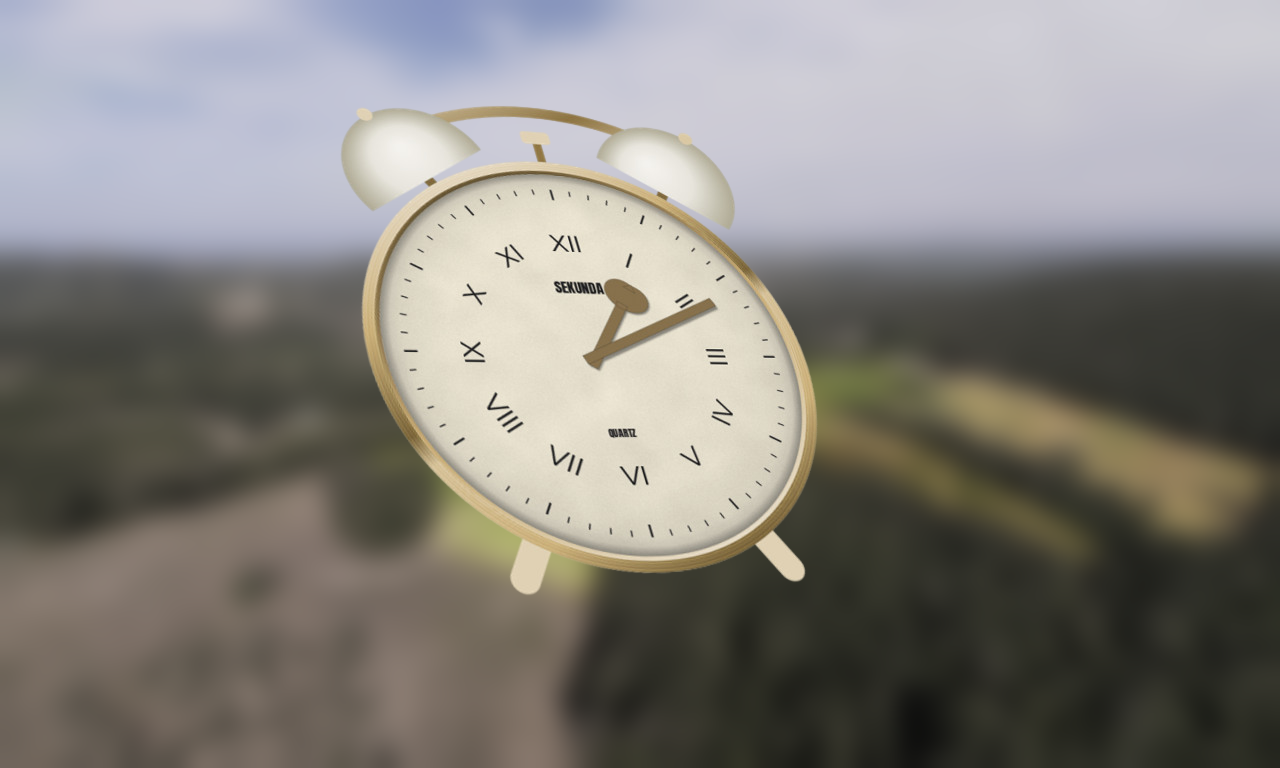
1.11
